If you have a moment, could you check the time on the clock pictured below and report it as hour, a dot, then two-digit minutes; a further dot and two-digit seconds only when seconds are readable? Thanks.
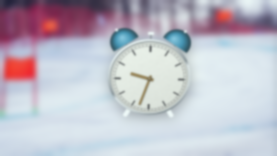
9.33
